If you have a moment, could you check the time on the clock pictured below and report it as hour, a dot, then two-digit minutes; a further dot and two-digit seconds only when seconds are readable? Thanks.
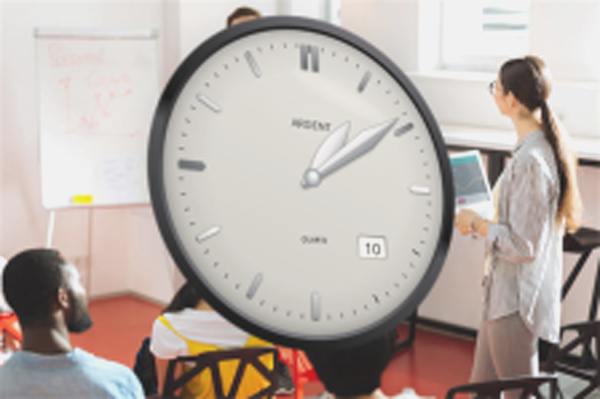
1.09
